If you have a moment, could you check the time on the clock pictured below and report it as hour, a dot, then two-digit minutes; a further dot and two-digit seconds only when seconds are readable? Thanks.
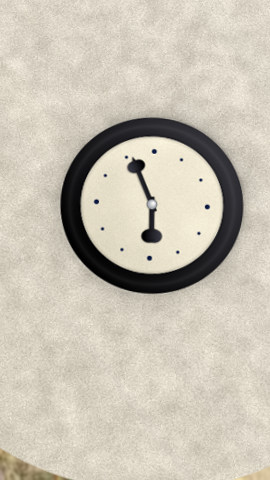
5.56
